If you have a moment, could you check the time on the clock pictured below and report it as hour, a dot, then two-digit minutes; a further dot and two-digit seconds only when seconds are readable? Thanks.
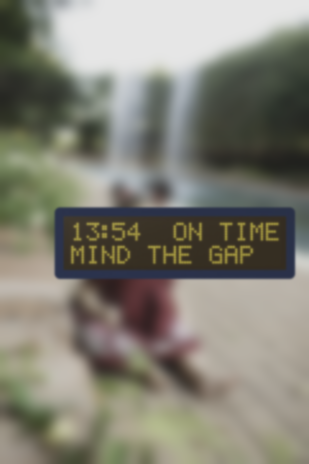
13.54
